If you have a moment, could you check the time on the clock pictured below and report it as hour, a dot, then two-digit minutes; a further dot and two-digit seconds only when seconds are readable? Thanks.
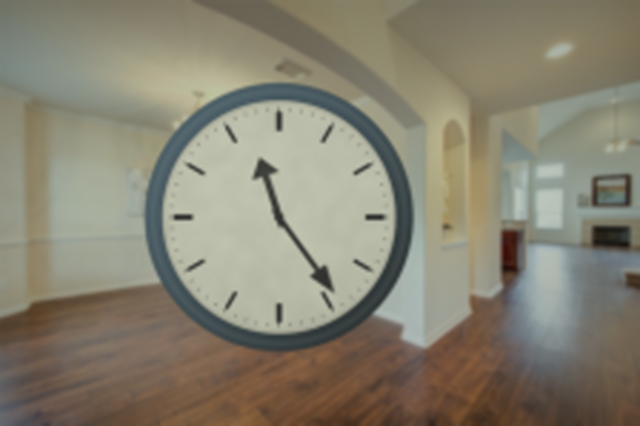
11.24
